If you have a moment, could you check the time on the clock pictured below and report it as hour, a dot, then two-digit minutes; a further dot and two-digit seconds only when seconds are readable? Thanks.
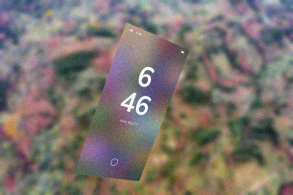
6.46
